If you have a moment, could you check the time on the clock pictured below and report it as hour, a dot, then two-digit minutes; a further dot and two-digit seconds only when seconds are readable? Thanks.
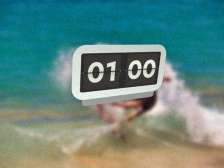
1.00
